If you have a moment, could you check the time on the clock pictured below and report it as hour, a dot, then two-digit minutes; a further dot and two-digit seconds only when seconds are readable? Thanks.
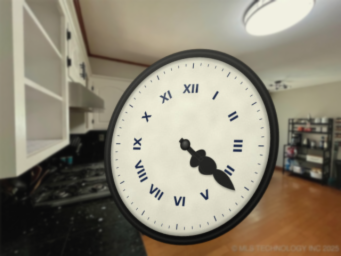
4.21
